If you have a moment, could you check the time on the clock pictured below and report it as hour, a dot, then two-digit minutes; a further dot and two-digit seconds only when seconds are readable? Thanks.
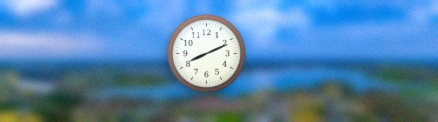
8.11
